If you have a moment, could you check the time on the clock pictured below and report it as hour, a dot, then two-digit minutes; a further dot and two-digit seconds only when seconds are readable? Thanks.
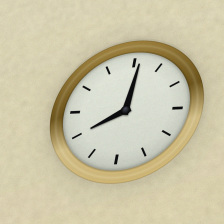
8.01
